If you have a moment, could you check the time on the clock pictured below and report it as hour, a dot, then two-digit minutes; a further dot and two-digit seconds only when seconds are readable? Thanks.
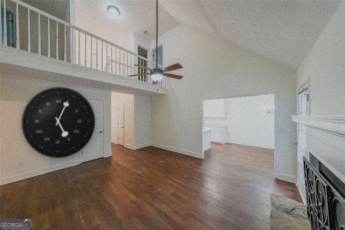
5.04
